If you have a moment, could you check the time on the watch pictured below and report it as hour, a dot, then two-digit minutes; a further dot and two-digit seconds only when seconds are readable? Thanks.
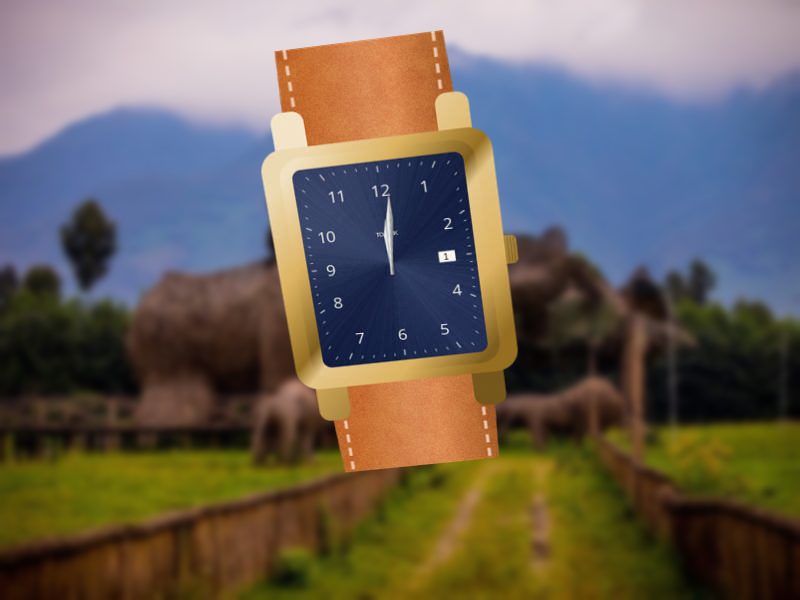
12.01
